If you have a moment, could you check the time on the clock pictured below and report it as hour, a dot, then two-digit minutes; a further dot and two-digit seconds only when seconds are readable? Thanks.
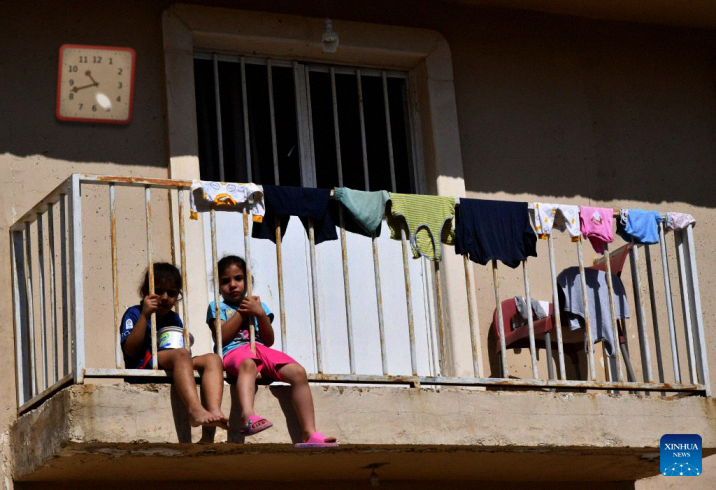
10.42
